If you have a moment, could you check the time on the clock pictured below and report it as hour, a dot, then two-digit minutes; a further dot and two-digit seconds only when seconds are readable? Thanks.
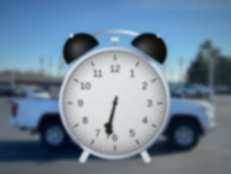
6.32
